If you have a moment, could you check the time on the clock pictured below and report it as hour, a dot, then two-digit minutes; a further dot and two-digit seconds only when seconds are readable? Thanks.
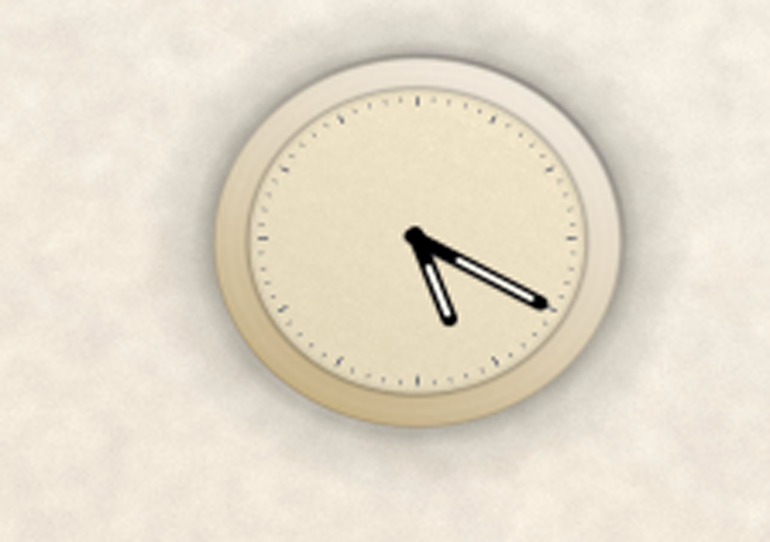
5.20
